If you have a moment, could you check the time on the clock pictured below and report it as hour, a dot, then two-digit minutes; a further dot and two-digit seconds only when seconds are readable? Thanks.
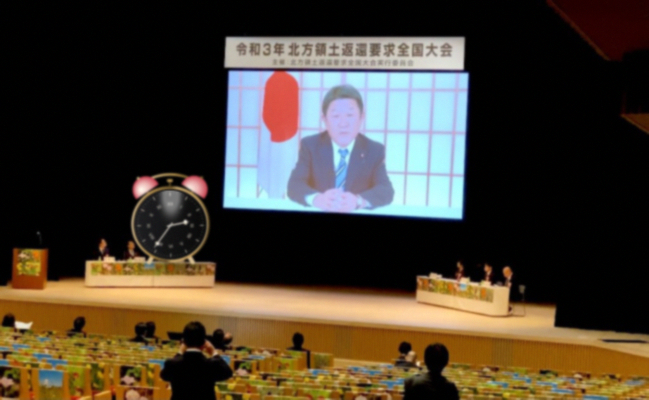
2.36
